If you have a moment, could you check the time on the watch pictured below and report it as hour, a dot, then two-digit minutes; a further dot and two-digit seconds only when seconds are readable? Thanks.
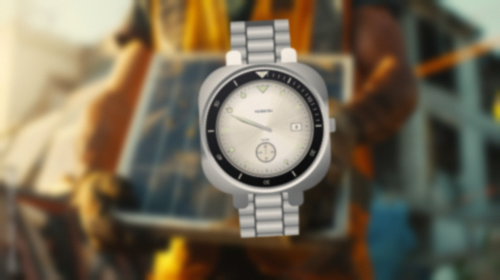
9.49
